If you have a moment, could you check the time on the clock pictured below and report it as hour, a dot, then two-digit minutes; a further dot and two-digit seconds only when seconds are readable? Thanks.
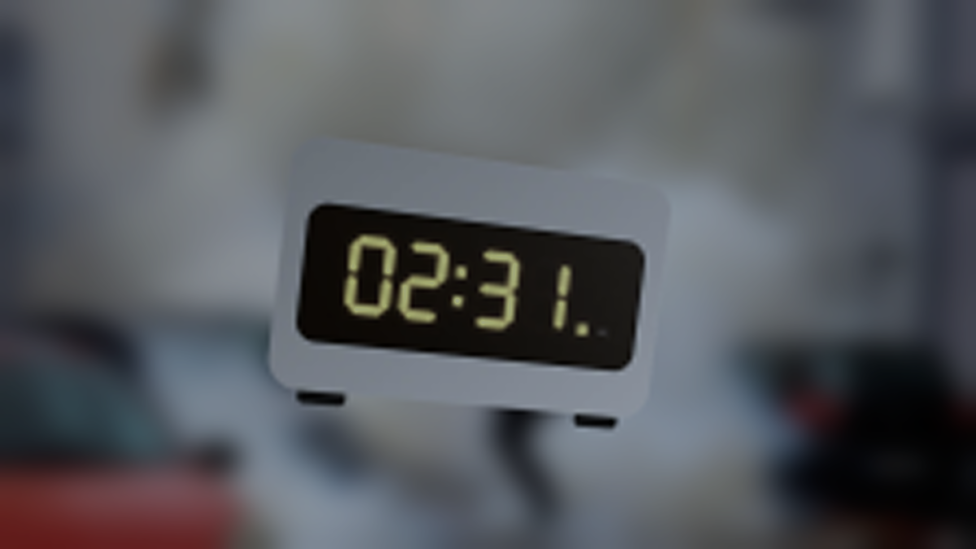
2.31
